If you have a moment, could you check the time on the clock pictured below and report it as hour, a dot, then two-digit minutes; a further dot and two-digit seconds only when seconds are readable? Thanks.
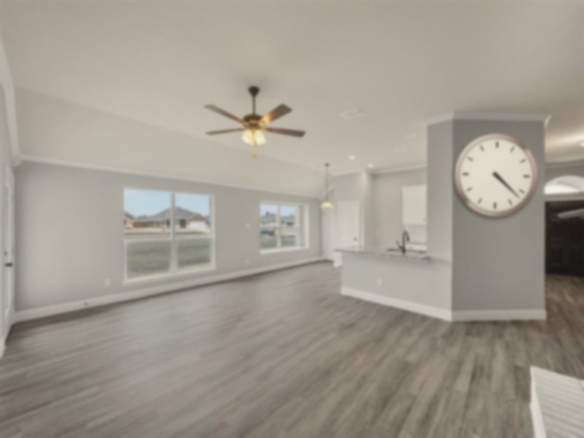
4.22
